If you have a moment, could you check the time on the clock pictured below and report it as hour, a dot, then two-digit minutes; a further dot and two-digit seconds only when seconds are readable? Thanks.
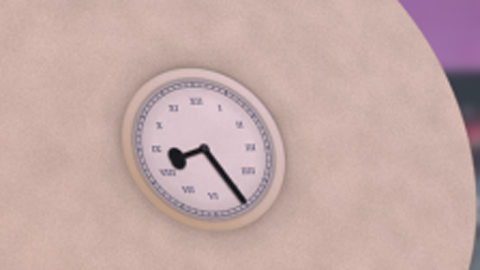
8.25
